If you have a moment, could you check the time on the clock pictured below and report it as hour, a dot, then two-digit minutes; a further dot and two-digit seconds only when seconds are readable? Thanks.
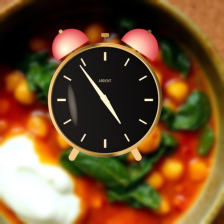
4.54
